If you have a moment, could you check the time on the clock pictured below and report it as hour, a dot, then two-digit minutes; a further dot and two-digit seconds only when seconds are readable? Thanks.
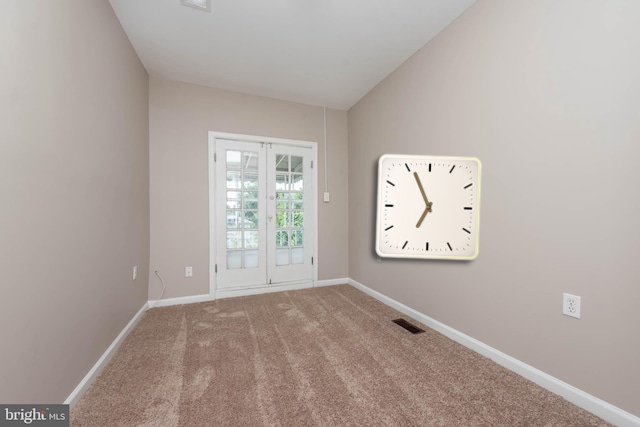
6.56
